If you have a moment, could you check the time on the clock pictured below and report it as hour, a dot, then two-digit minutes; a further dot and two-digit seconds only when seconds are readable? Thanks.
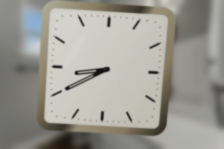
8.40
